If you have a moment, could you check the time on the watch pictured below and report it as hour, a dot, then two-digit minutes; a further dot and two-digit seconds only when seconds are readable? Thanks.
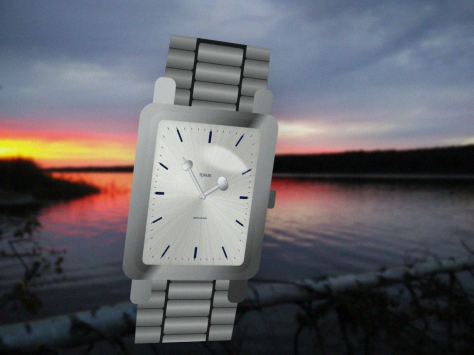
1.54
